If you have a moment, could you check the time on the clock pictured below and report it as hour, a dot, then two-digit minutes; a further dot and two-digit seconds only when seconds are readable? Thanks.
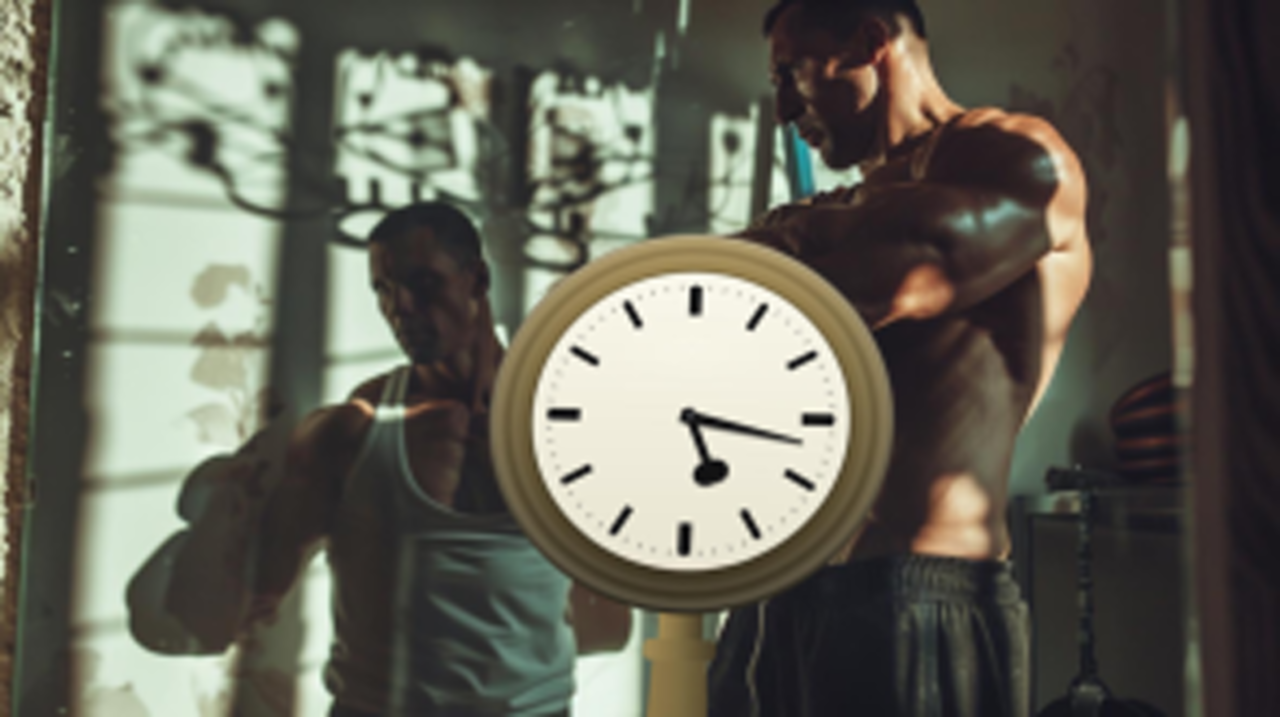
5.17
